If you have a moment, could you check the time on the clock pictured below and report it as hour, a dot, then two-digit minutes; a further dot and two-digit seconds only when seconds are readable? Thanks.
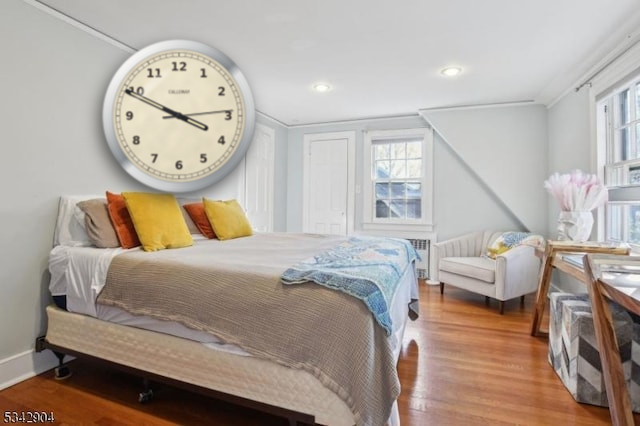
3.49.14
